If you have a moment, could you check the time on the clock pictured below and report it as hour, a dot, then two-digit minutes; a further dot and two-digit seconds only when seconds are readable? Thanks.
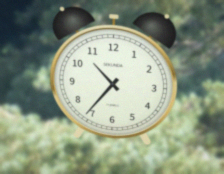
10.36
